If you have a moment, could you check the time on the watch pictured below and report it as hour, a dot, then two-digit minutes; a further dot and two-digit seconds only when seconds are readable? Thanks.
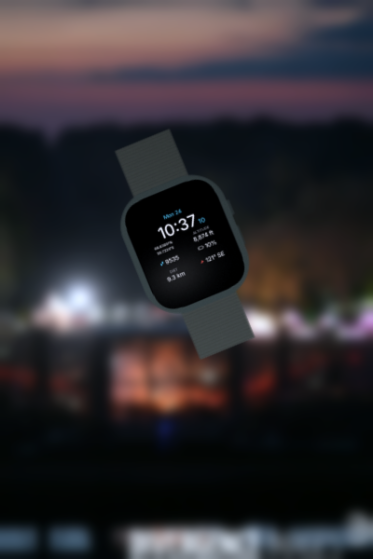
10.37
